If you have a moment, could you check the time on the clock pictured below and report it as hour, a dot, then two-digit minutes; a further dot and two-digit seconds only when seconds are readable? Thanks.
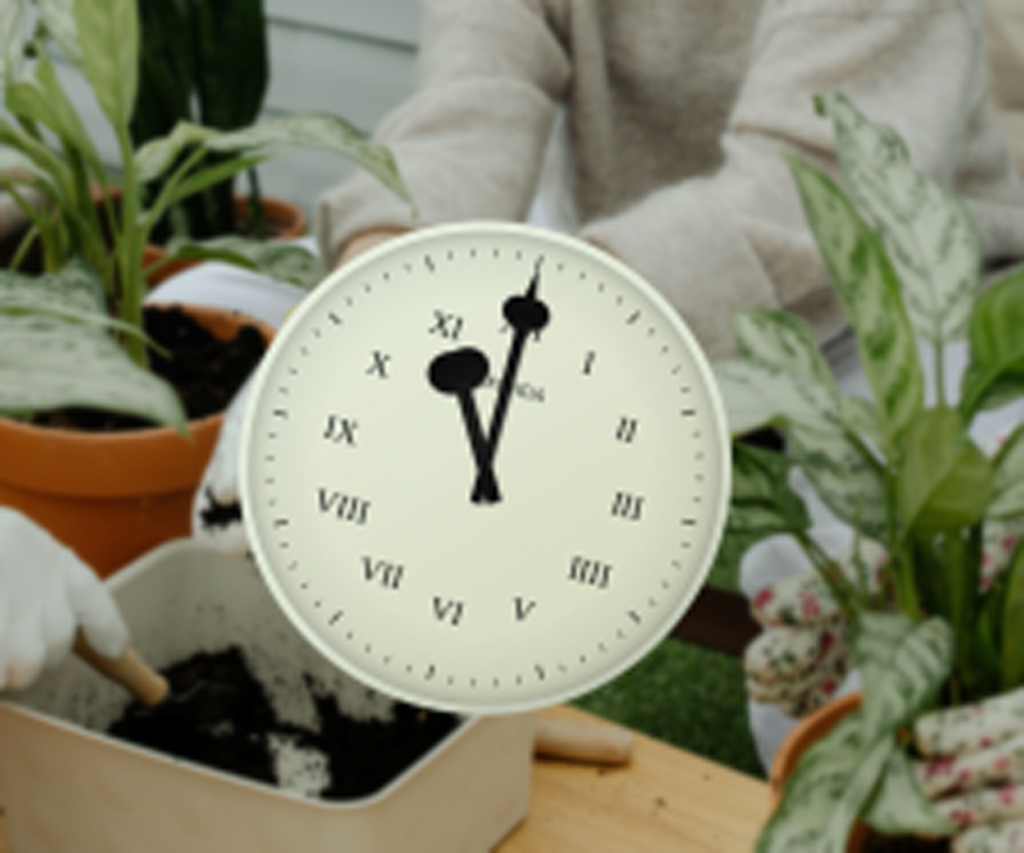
11.00
